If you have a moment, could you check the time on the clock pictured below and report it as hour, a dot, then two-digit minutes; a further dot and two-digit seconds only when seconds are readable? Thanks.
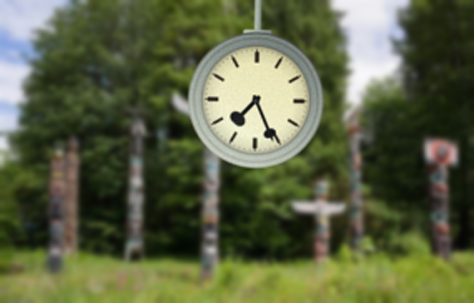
7.26
